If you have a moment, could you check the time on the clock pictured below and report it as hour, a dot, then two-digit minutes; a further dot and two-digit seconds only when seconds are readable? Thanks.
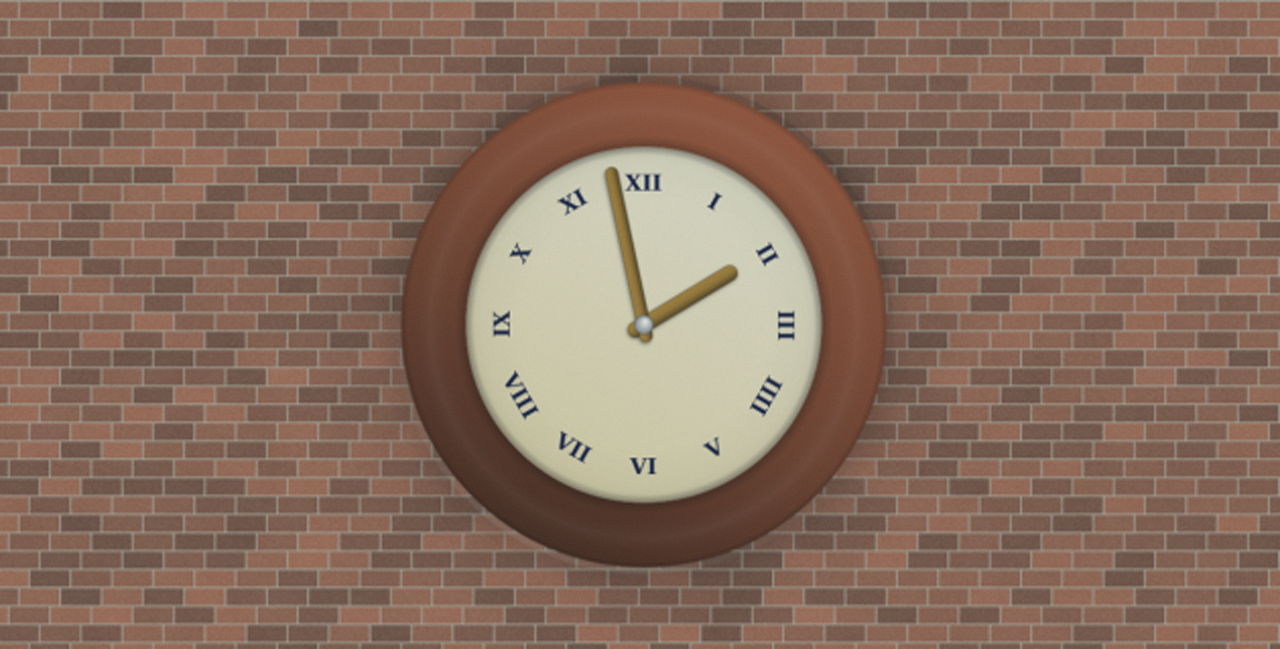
1.58
